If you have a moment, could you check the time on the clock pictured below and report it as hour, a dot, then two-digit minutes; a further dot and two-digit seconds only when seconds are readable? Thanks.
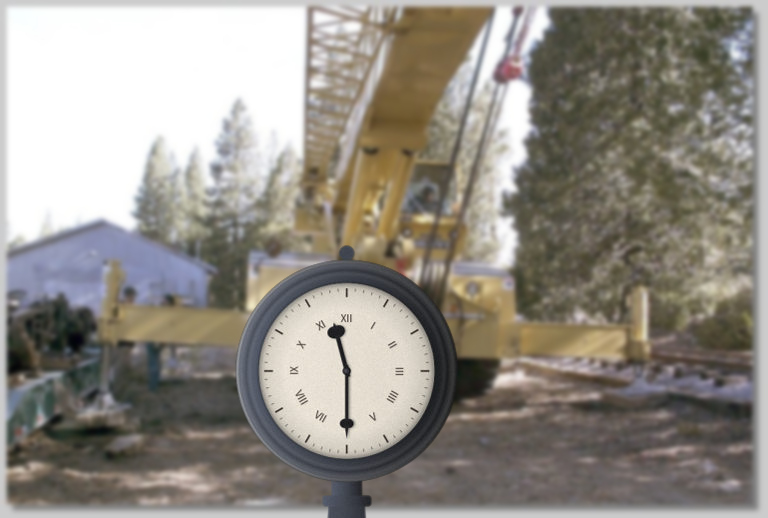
11.30
